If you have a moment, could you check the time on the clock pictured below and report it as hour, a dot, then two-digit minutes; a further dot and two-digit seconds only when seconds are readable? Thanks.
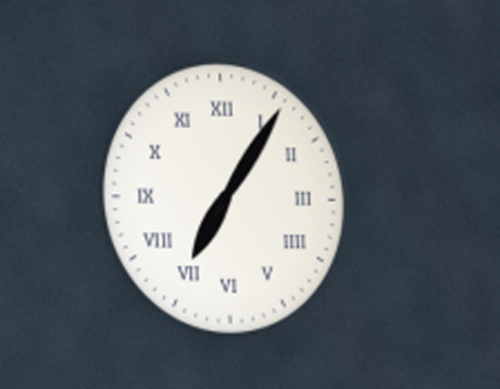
7.06
